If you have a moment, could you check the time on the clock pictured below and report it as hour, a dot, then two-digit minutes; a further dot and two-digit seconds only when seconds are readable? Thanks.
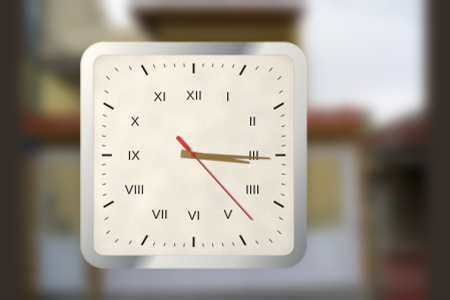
3.15.23
